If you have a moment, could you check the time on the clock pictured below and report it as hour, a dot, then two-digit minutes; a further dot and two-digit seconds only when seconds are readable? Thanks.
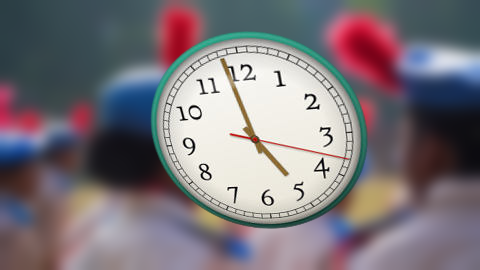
4.58.18
